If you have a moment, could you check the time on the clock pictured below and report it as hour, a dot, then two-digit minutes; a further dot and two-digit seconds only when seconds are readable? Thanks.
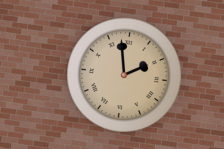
1.58
